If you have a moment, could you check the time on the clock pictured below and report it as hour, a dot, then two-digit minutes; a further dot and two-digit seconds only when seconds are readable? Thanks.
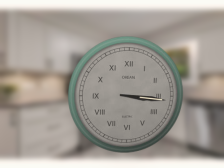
3.16
